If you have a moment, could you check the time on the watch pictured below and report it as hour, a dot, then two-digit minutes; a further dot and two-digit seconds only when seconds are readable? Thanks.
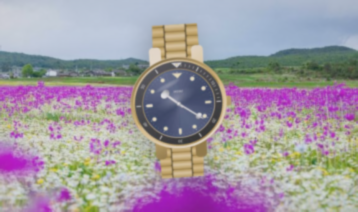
10.21
